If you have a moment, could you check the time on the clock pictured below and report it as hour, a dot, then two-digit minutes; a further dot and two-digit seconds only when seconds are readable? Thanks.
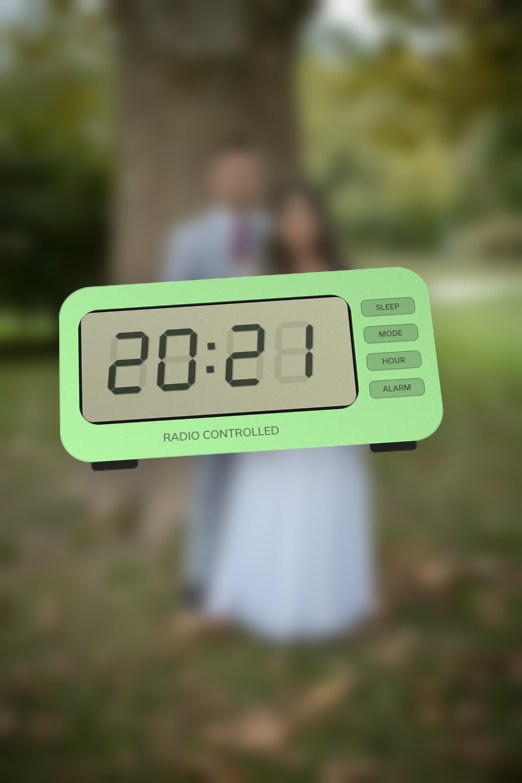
20.21
